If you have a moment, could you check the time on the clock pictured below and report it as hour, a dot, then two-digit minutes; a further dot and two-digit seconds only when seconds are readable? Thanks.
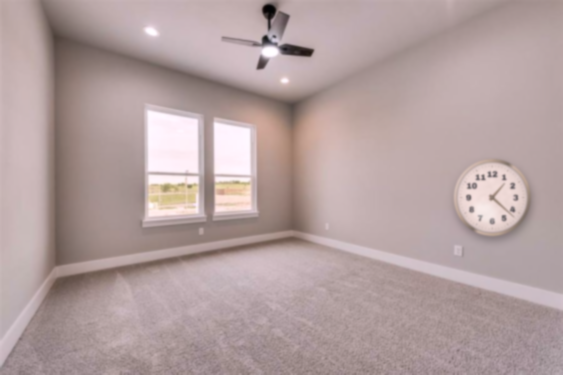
1.22
